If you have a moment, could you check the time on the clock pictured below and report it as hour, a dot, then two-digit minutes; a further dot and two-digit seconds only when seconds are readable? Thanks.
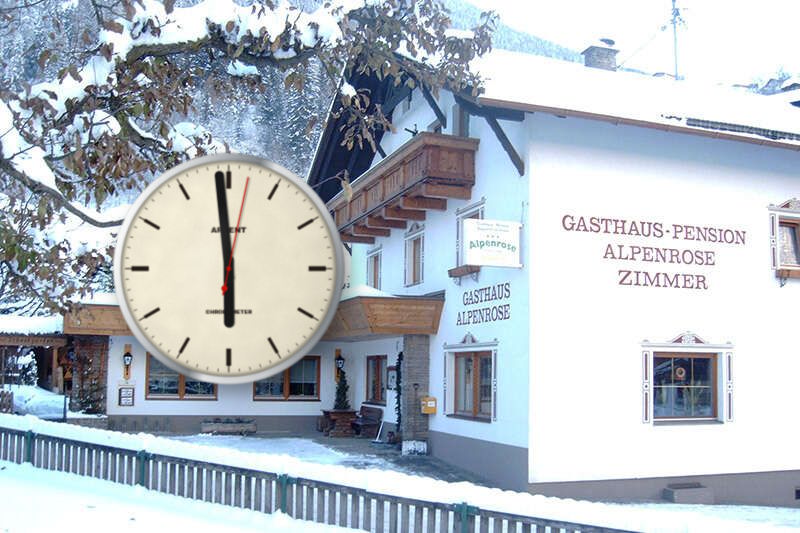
5.59.02
